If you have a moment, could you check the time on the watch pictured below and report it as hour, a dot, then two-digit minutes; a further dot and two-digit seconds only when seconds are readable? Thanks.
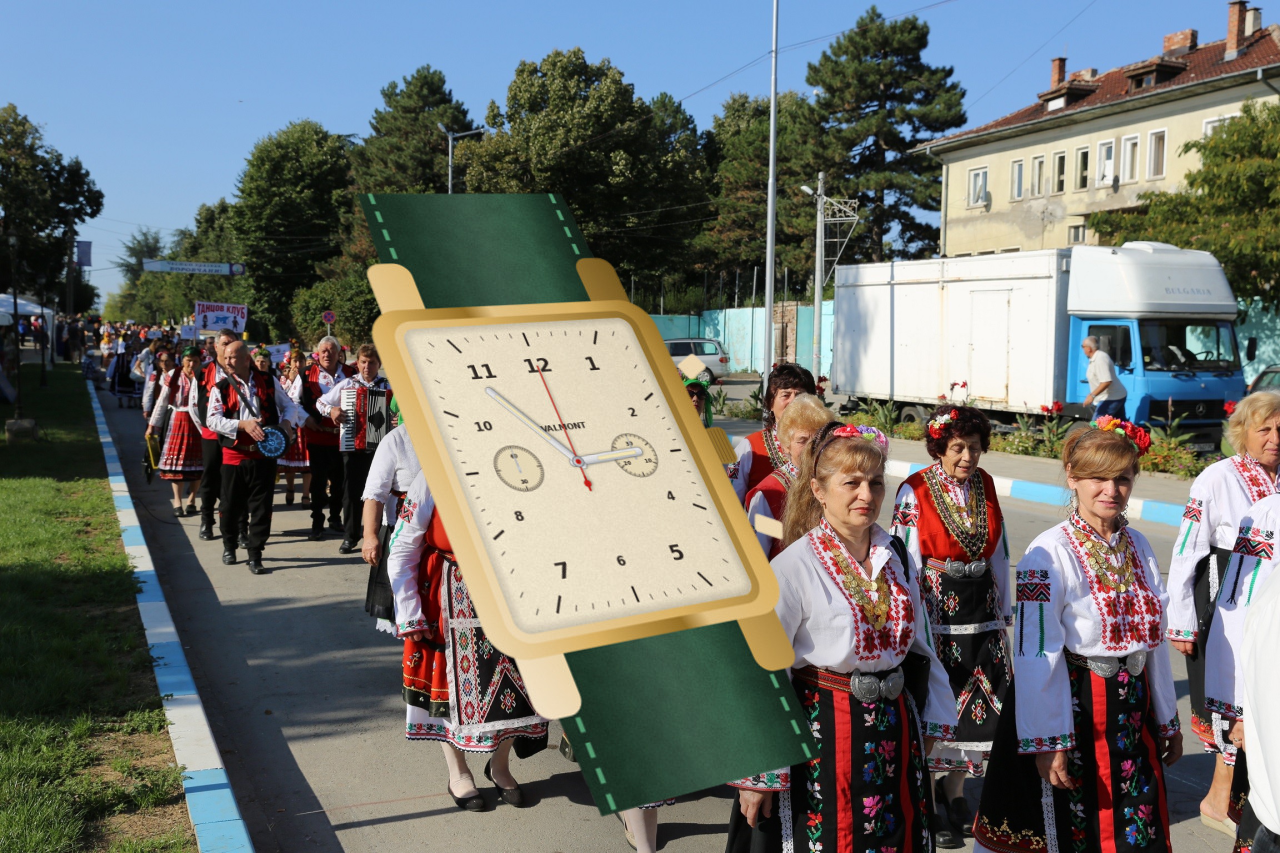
2.54
